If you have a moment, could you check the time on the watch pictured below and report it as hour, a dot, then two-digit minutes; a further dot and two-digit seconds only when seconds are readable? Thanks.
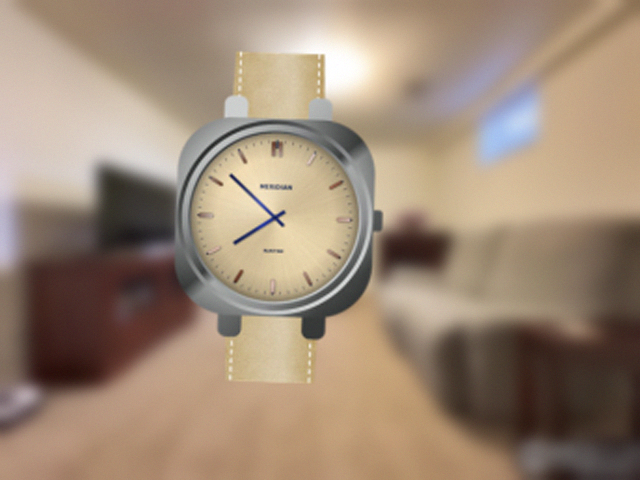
7.52
